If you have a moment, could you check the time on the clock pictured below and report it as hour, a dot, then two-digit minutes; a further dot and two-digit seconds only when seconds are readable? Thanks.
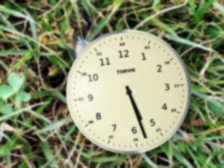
5.28
